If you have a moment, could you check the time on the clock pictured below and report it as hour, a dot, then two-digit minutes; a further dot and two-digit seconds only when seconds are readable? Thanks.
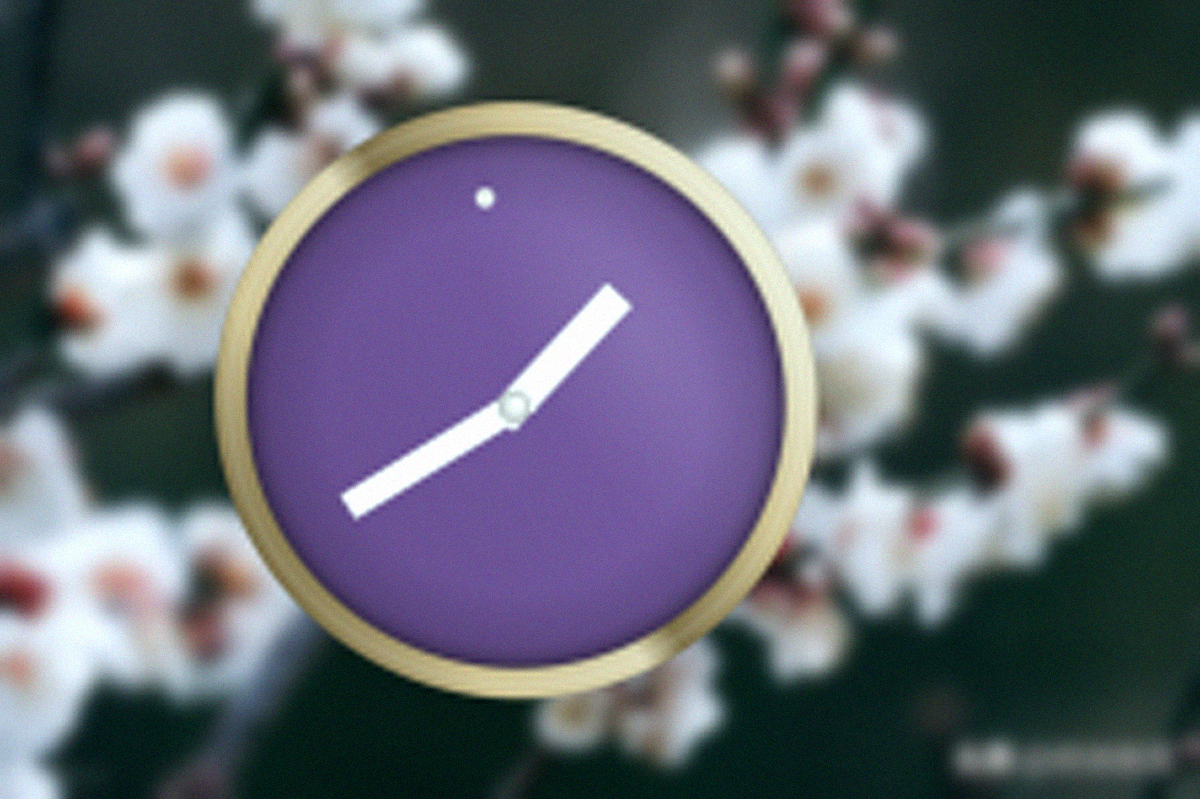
1.41
